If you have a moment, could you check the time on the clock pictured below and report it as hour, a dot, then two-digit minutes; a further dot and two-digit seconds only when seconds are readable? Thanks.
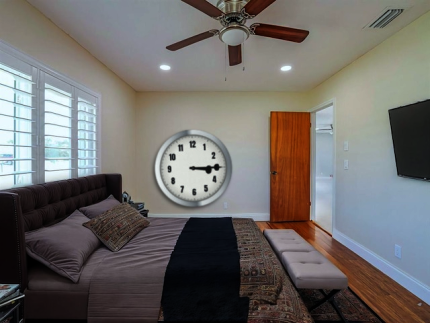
3.15
